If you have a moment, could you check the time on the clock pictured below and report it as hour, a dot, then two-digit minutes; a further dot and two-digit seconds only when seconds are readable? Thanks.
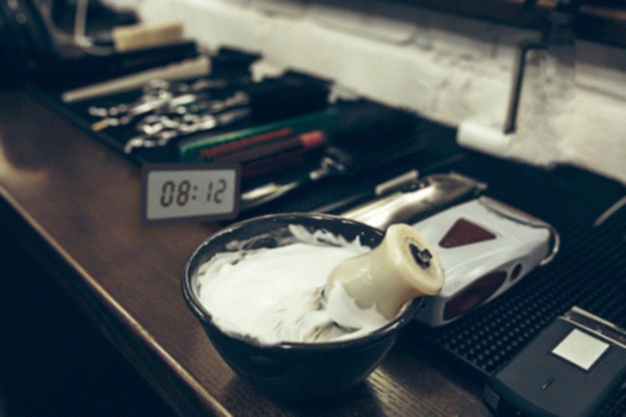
8.12
